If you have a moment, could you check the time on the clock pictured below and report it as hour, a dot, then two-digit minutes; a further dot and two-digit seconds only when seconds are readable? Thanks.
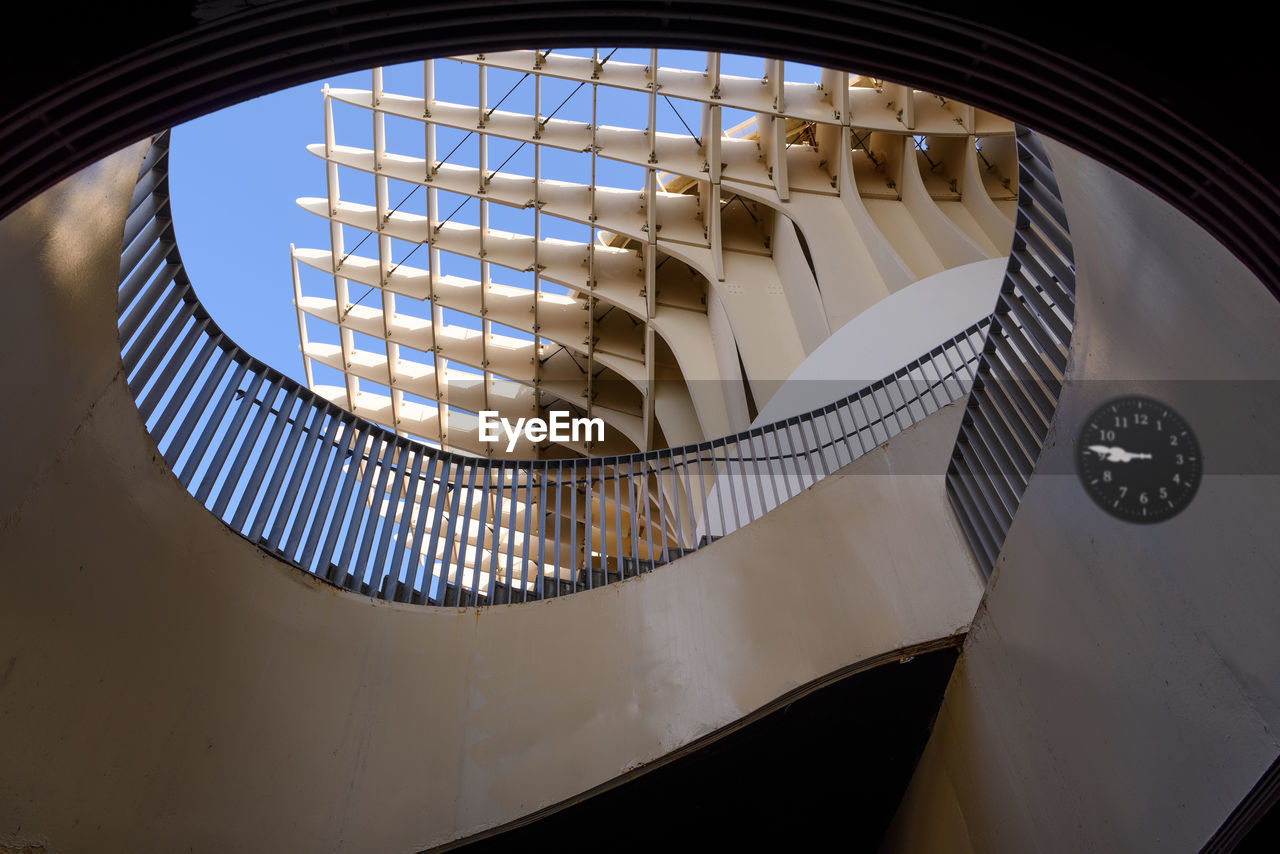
8.46
